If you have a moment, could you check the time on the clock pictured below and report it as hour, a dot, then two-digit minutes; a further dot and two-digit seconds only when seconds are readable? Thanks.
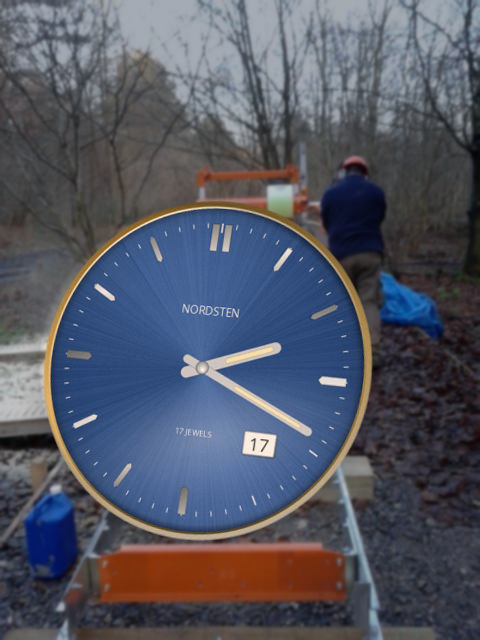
2.19
